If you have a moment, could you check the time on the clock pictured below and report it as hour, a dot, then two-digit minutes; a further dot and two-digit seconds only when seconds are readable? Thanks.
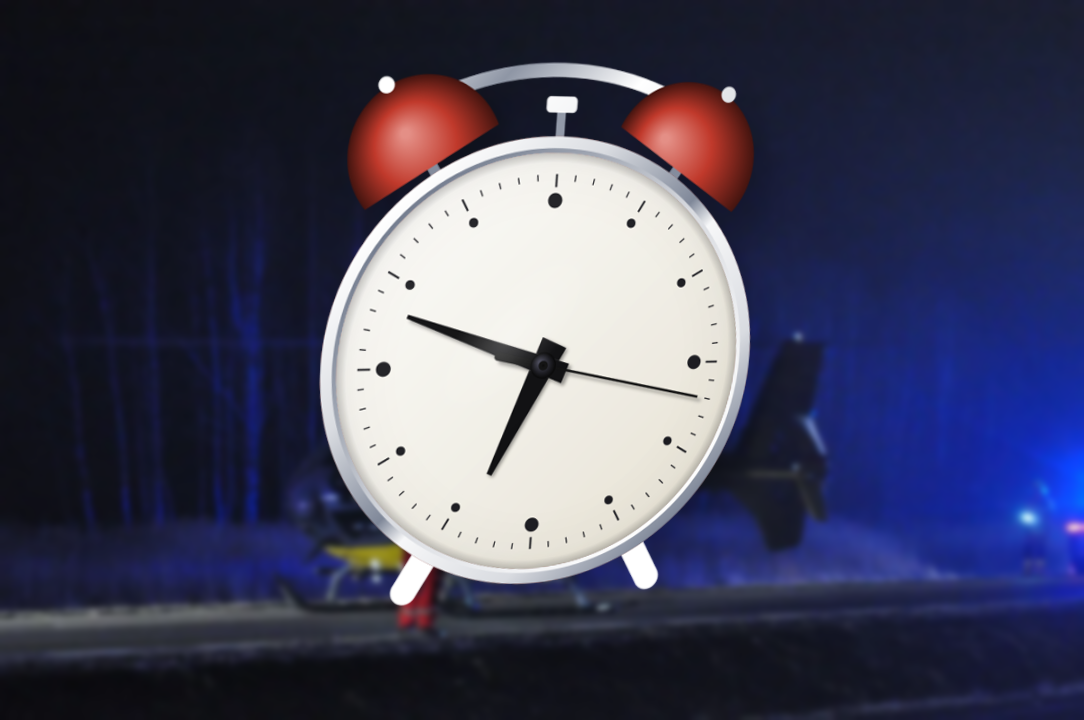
6.48.17
